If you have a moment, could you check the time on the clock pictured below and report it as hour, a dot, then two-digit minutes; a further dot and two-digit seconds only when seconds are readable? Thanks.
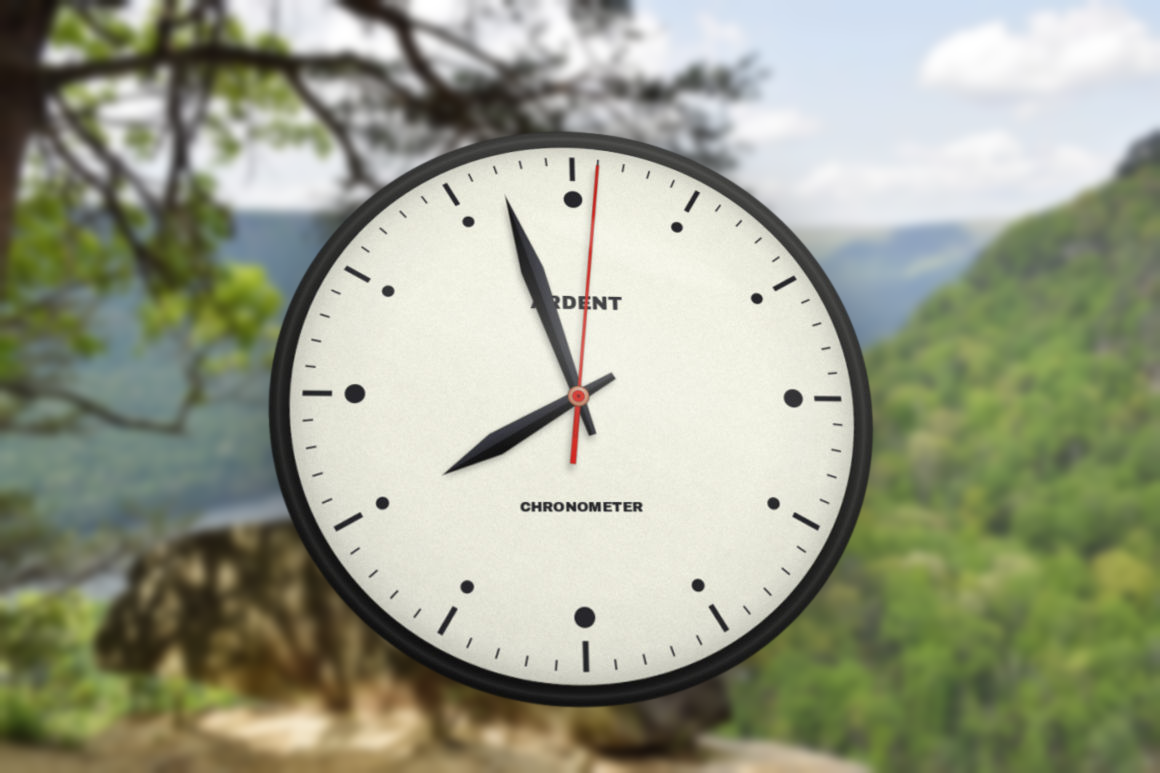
7.57.01
